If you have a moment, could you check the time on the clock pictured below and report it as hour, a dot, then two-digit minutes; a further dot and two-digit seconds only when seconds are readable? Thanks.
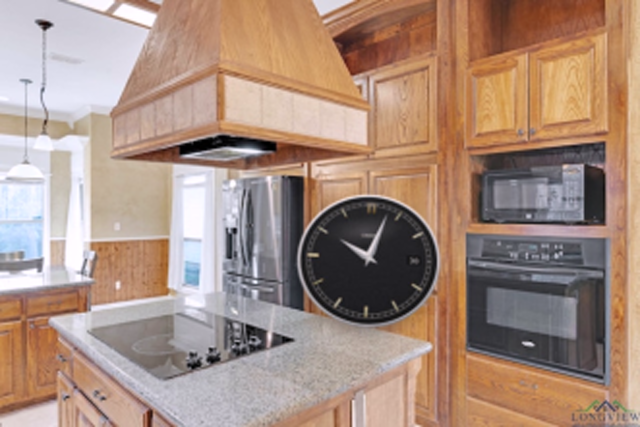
10.03
